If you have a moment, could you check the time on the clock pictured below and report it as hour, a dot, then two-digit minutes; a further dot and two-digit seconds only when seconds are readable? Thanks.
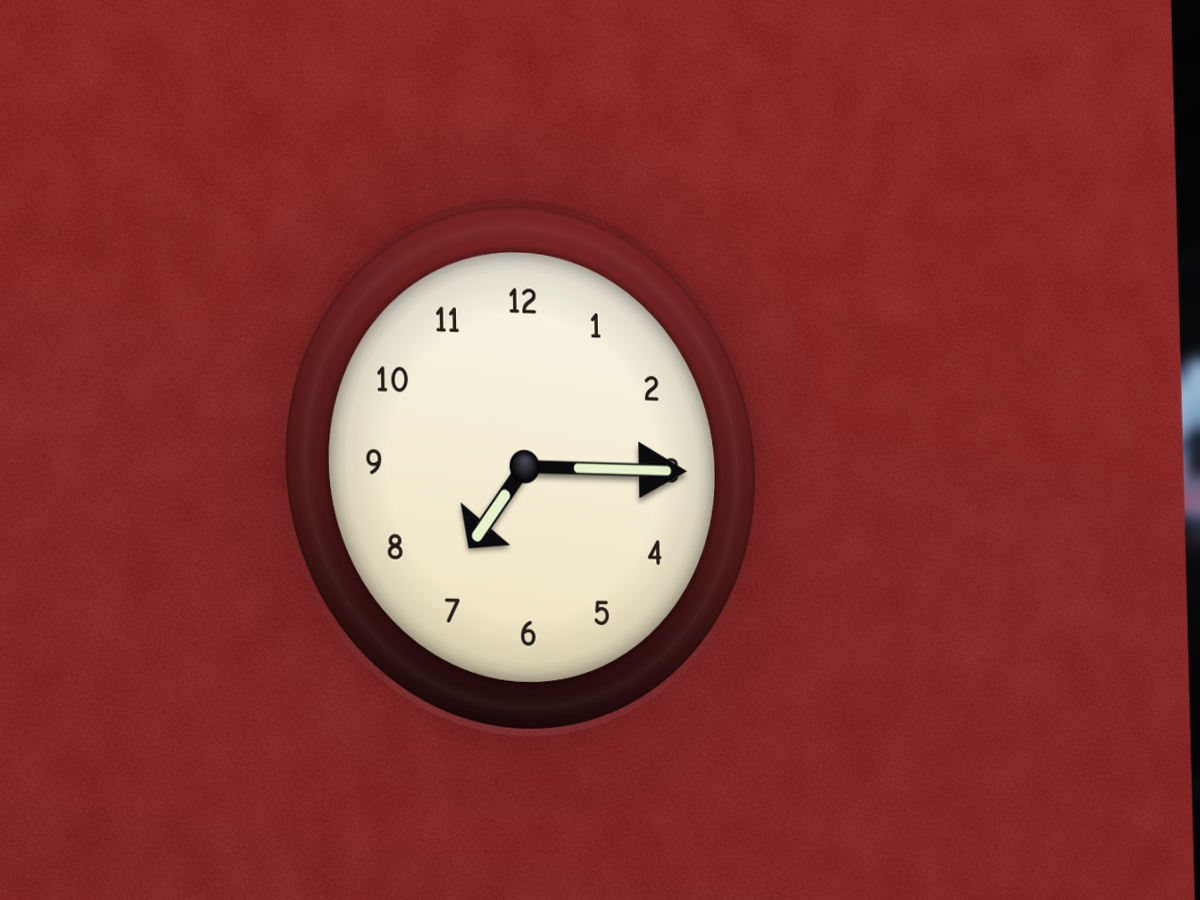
7.15
